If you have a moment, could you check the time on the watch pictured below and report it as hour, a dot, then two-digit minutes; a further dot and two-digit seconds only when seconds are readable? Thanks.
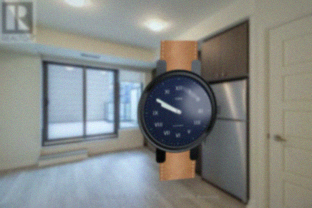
9.50
